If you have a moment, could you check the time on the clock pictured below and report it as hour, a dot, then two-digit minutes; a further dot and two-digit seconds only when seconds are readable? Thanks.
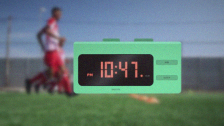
10.47
